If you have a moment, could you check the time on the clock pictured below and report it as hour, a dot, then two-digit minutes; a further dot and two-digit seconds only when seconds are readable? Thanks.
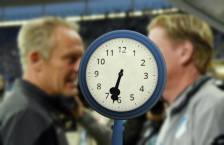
6.32
